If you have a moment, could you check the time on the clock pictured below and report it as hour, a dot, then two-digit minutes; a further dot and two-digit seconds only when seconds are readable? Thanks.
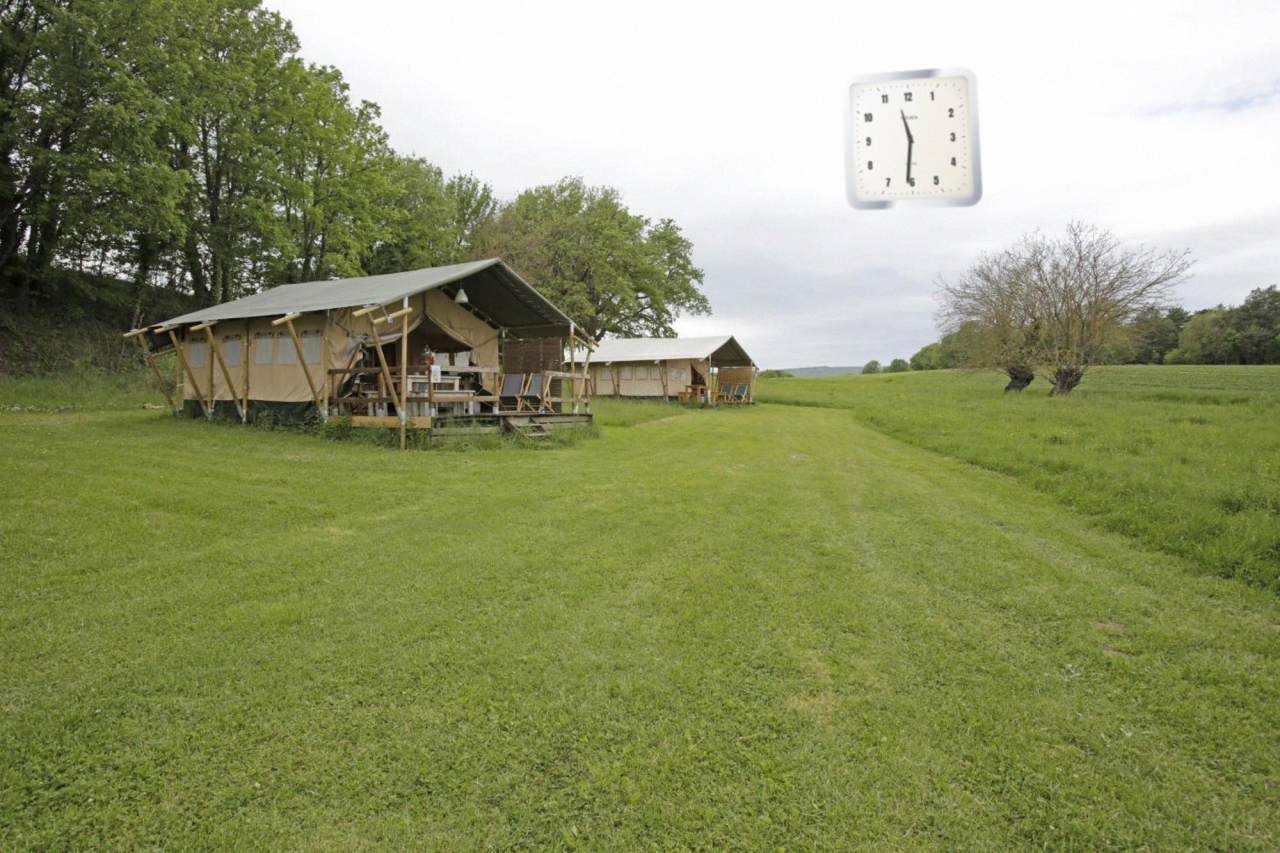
11.31
